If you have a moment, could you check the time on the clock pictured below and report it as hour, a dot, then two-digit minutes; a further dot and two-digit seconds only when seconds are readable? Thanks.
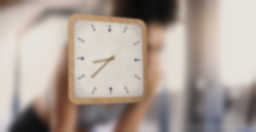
8.38
